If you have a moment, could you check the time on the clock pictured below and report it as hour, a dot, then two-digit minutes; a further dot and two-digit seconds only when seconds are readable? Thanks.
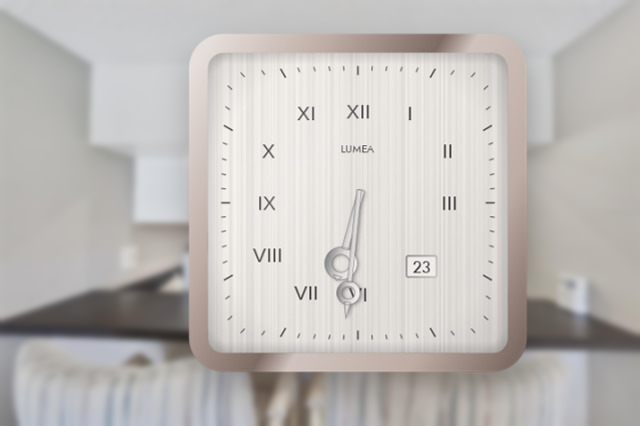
6.31
